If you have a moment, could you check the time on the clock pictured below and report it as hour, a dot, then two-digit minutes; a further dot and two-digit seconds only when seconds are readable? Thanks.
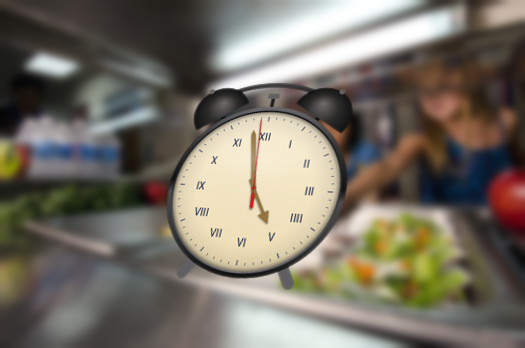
4.57.59
